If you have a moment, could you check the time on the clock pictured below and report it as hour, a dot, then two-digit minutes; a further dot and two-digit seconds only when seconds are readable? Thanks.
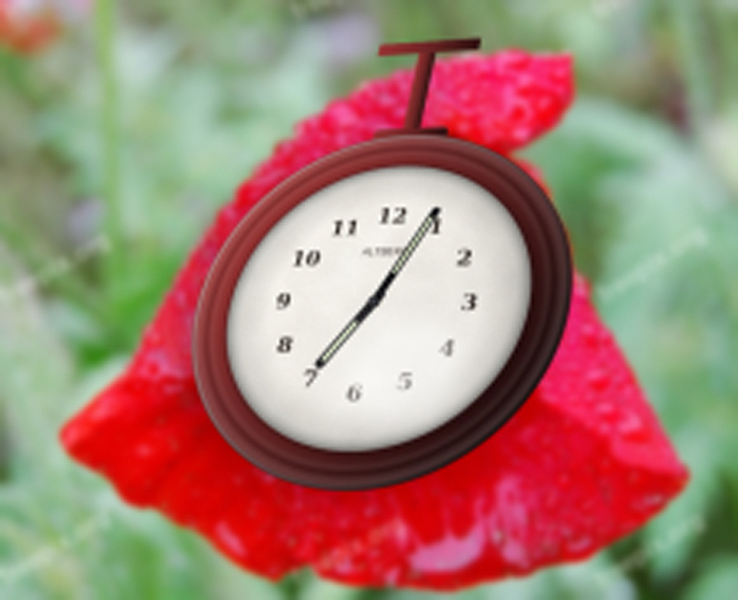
7.04
